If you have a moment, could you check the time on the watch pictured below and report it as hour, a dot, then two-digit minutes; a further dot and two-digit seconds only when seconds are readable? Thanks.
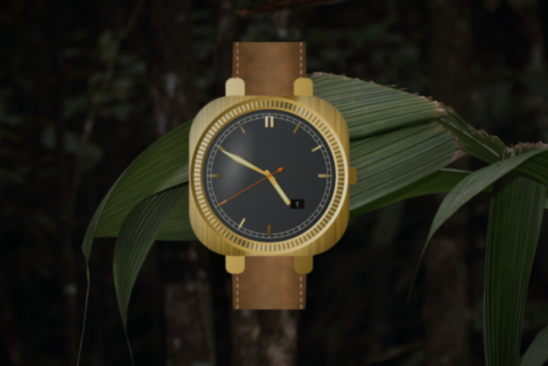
4.49.40
